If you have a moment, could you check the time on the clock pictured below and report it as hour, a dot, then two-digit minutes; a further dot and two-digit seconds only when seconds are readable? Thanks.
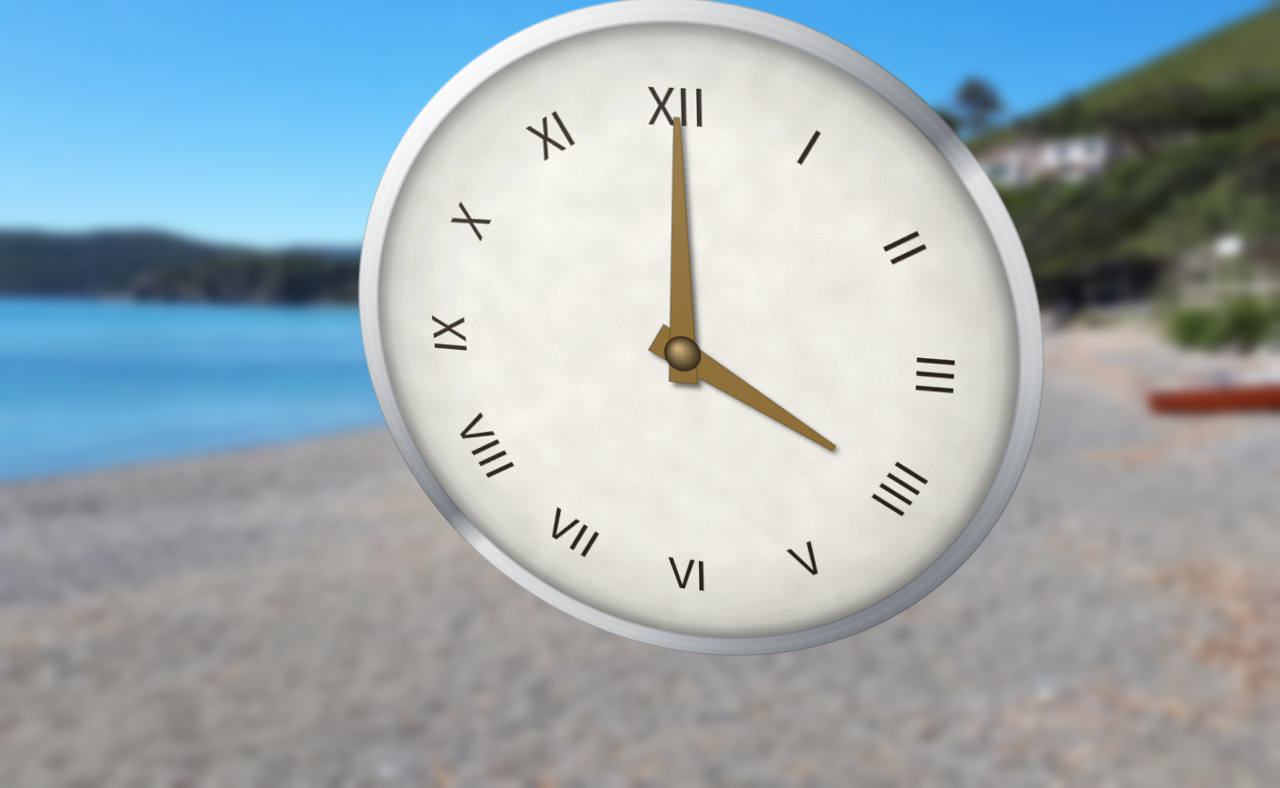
4.00
